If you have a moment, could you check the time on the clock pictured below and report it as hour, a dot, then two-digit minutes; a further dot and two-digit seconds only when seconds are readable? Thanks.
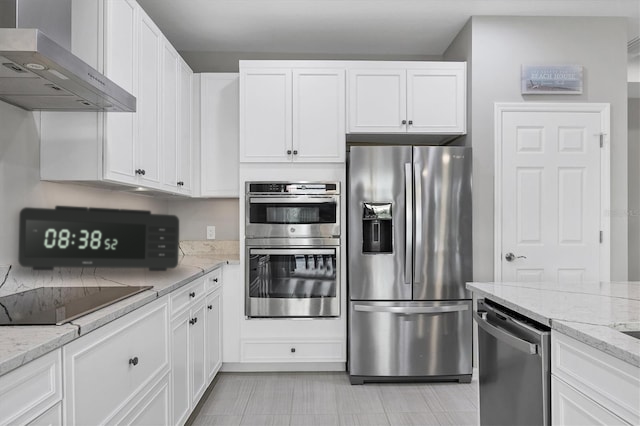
8.38.52
